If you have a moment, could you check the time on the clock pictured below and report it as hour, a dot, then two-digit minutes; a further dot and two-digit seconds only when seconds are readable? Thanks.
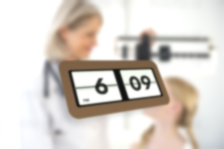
6.09
